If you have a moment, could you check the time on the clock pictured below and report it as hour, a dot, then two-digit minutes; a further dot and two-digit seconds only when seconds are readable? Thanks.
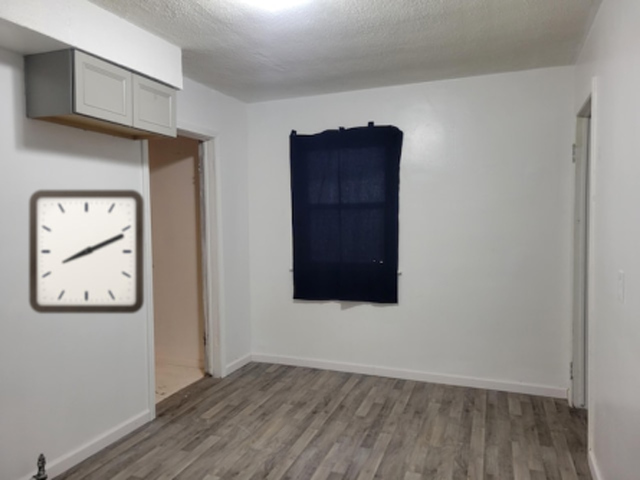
8.11
